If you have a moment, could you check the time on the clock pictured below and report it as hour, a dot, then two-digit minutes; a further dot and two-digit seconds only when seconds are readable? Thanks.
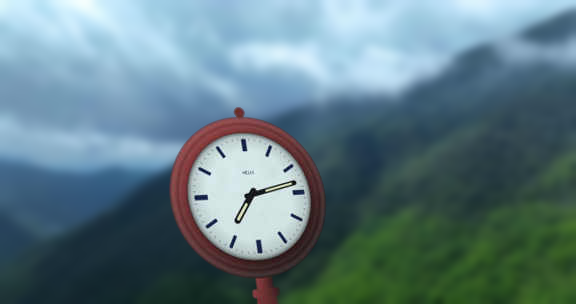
7.13
